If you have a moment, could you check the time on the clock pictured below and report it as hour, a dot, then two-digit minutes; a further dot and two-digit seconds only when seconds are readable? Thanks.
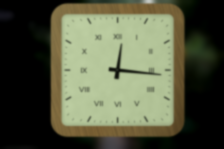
12.16
